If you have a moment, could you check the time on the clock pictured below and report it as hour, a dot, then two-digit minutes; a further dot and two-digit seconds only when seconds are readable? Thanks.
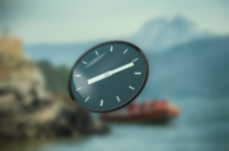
8.11
